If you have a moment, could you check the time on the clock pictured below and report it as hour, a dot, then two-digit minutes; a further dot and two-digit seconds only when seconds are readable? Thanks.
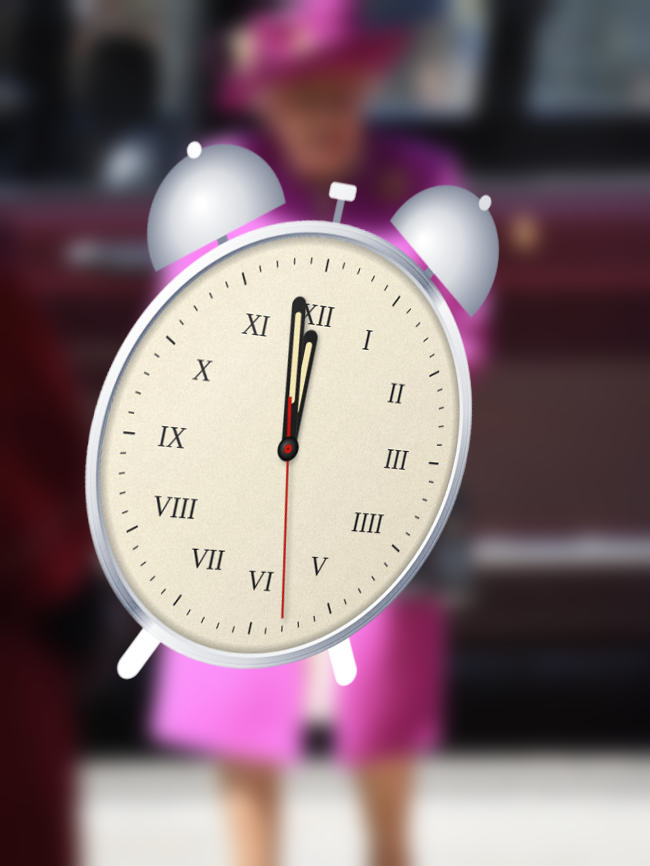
11.58.28
